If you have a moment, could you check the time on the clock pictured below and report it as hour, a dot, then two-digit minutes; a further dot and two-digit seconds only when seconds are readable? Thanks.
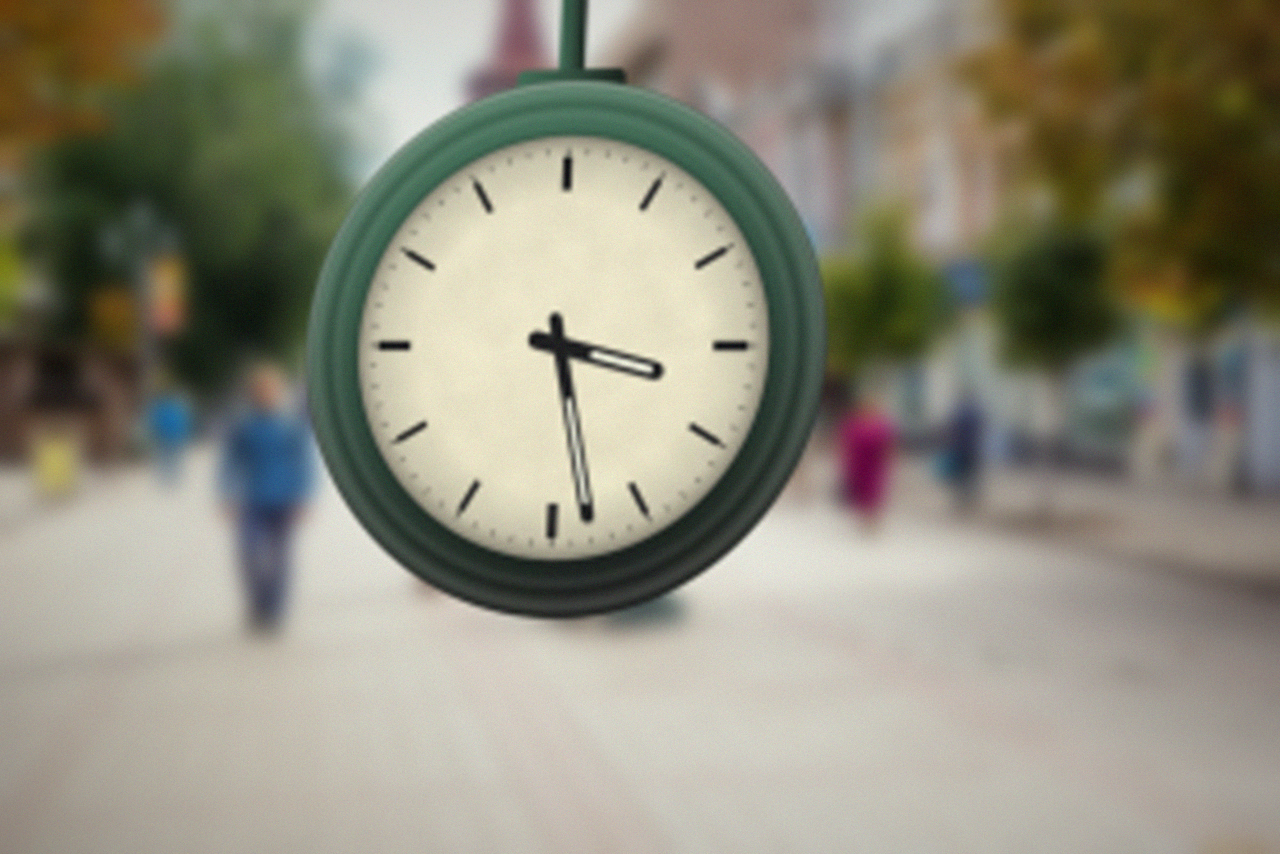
3.28
